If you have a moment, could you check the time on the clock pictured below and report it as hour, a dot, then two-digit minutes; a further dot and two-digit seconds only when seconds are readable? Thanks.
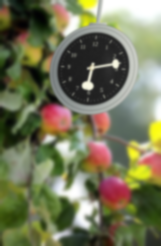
6.13
